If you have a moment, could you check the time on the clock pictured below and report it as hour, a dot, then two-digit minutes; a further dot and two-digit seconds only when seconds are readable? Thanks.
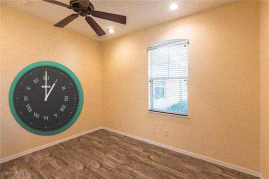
1.00
